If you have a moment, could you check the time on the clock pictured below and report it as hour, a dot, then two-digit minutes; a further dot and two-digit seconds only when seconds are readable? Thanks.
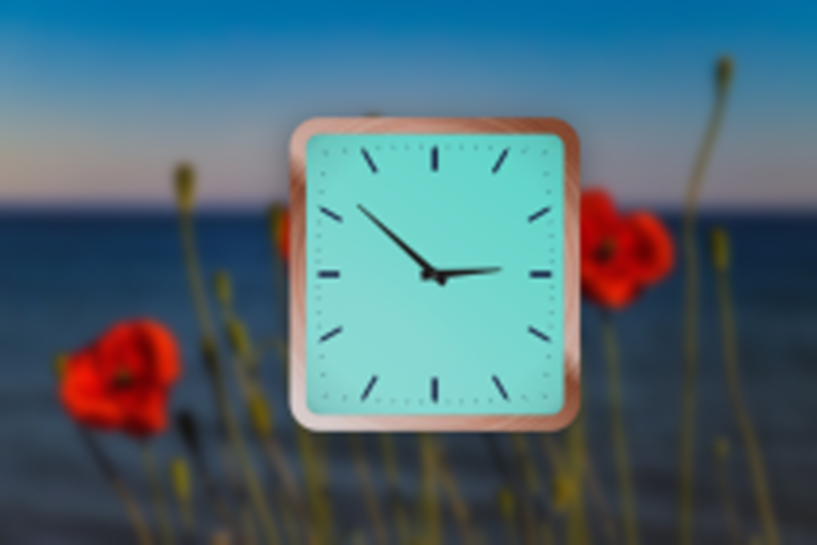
2.52
